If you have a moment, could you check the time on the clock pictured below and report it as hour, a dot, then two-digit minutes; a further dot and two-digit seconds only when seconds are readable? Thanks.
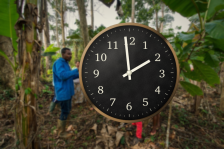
1.59
